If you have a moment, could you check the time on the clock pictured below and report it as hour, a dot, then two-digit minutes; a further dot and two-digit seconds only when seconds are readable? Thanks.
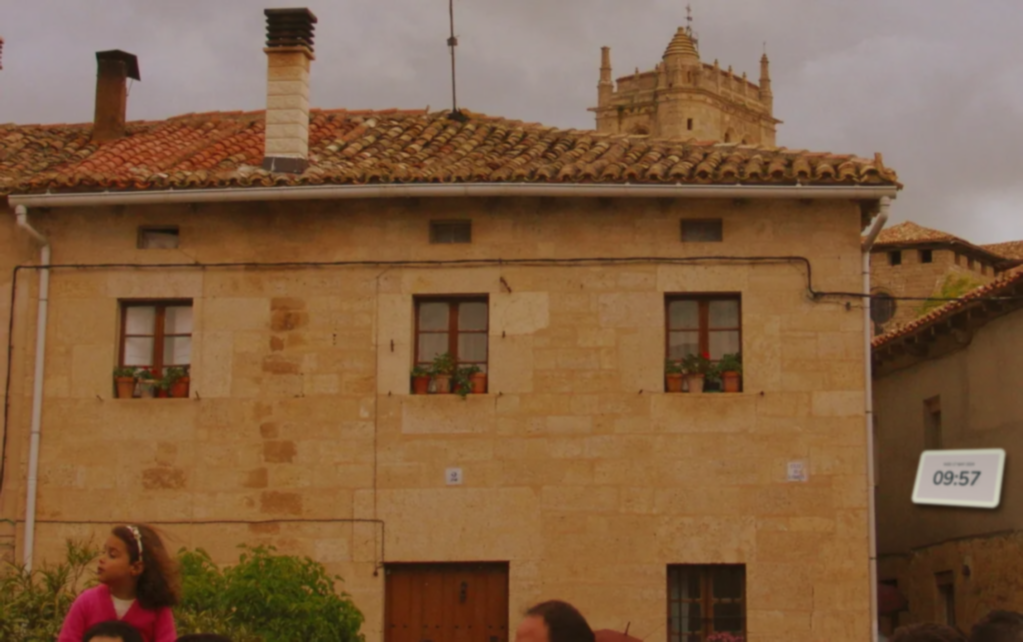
9.57
